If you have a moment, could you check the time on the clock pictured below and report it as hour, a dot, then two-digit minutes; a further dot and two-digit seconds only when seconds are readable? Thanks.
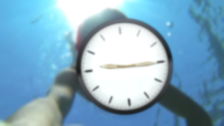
9.15
